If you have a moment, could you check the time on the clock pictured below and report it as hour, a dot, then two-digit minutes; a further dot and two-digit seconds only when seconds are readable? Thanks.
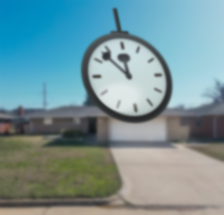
11.53
